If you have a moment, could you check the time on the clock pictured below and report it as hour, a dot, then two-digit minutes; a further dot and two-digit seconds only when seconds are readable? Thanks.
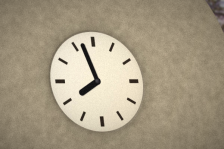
7.57
